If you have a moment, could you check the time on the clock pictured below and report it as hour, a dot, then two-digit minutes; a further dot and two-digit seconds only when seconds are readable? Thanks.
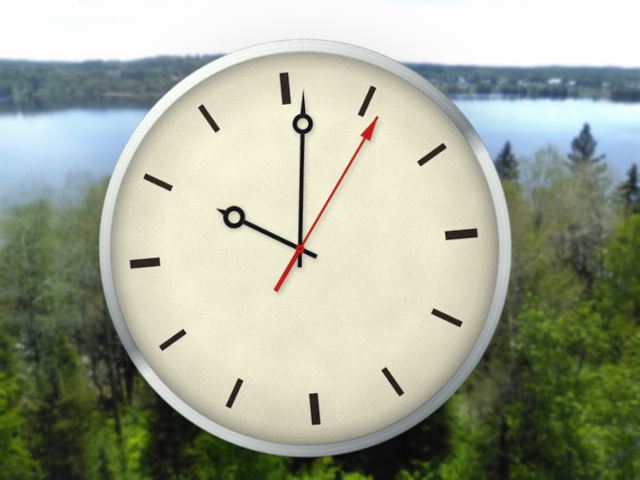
10.01.06
